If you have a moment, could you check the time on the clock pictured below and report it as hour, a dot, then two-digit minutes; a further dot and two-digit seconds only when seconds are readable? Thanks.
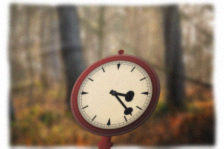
3.23
